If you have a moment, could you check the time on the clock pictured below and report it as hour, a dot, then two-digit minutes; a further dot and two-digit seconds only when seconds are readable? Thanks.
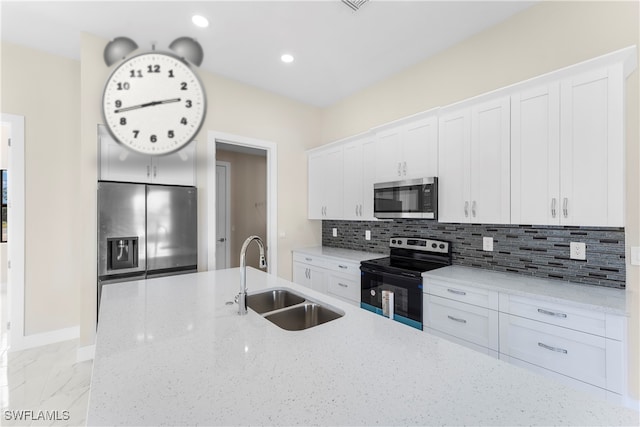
2.43
